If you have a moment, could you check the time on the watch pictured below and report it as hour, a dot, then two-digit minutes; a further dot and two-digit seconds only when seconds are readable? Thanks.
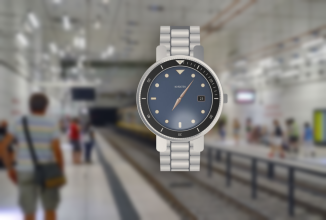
7.06
